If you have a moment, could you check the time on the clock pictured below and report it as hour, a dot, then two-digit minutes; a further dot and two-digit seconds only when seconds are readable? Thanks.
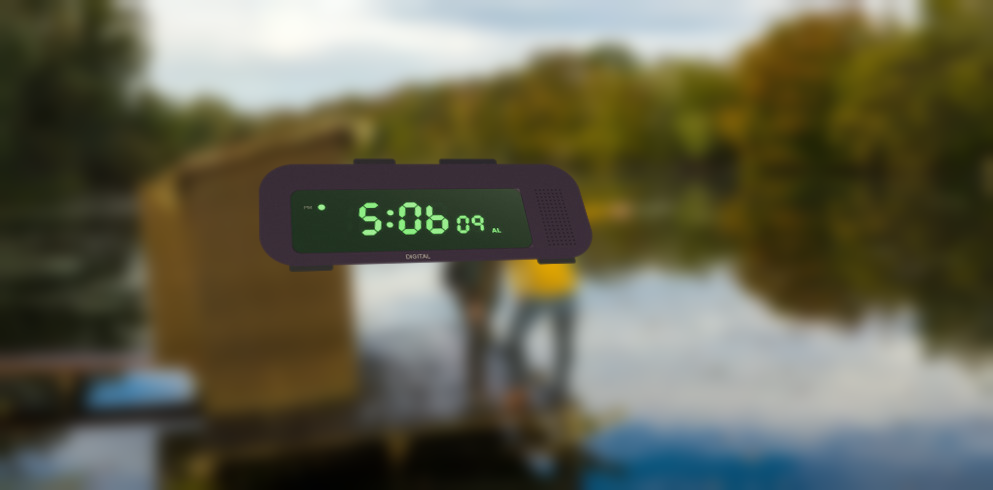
5.06.09
